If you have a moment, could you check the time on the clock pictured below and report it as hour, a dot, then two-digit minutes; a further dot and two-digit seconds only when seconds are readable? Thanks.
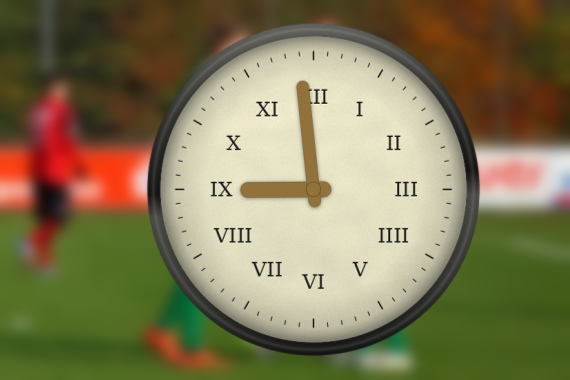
8.59
